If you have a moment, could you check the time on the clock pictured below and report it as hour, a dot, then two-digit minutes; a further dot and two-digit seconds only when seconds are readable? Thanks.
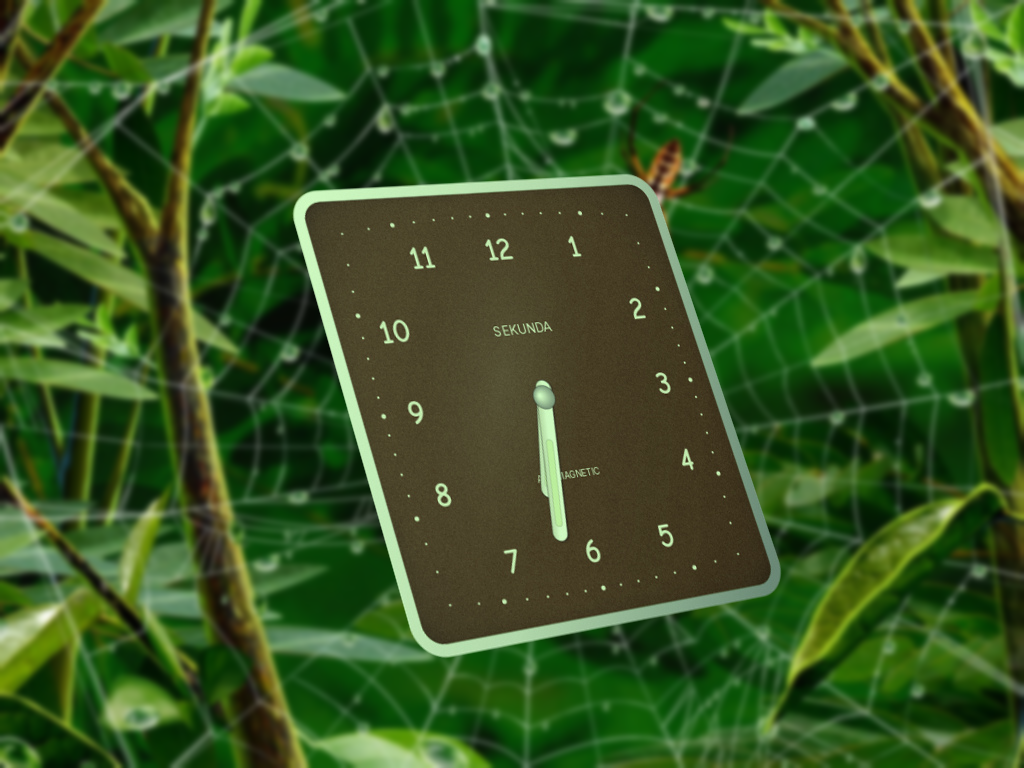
6.32
